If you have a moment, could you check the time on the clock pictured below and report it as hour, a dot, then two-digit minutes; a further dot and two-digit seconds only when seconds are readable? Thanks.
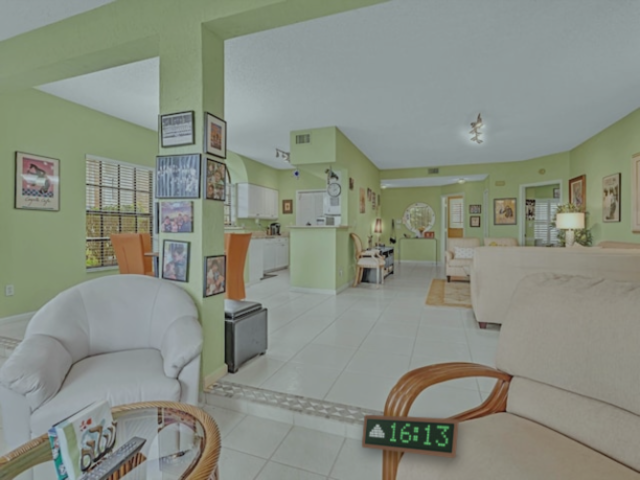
16.13
